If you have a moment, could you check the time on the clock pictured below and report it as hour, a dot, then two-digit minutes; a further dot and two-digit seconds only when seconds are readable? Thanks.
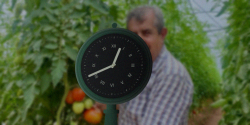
12.41
